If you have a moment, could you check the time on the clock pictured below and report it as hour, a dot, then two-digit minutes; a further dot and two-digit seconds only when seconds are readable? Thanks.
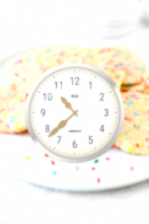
10.38
